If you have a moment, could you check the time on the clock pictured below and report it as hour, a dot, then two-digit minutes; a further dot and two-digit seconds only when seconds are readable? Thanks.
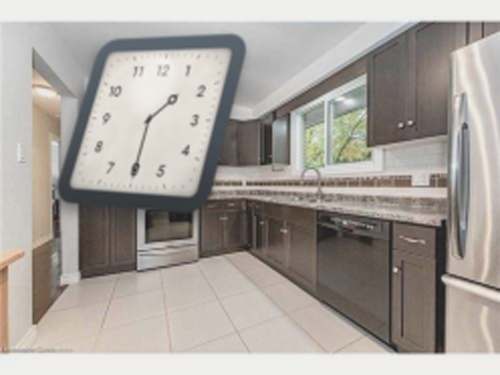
1.30
